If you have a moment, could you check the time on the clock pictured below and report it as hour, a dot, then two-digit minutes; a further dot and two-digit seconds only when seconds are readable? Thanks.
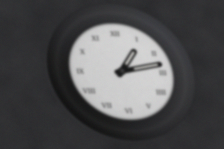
1.13
